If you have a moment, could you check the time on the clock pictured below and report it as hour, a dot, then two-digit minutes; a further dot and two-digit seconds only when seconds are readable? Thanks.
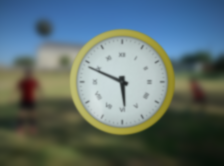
5.49
